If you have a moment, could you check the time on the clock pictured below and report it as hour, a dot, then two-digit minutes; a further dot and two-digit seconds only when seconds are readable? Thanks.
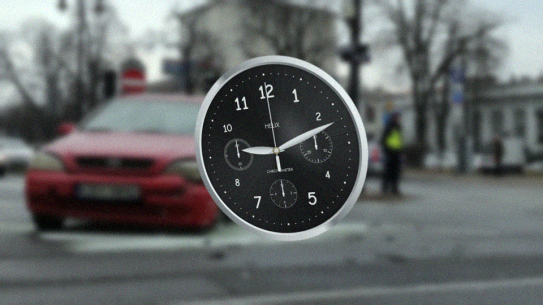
9.12
